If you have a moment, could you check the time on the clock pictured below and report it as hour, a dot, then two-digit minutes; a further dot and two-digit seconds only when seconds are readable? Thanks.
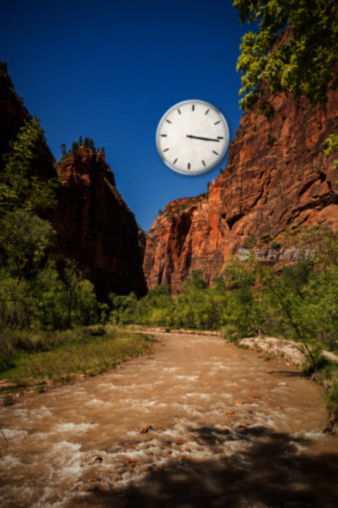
3.16
